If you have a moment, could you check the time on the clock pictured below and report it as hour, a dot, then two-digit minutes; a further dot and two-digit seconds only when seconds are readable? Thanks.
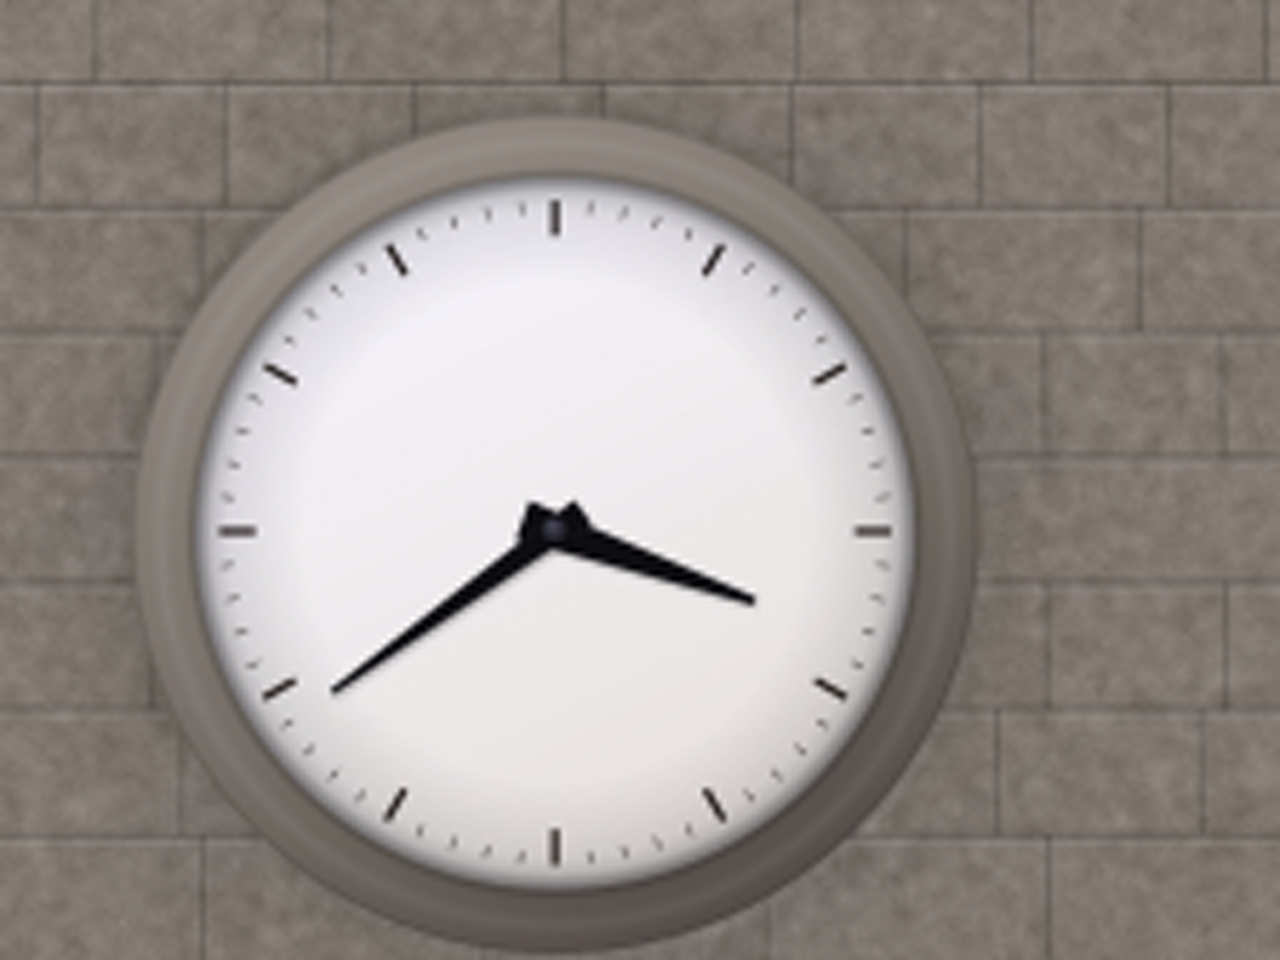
3.39
